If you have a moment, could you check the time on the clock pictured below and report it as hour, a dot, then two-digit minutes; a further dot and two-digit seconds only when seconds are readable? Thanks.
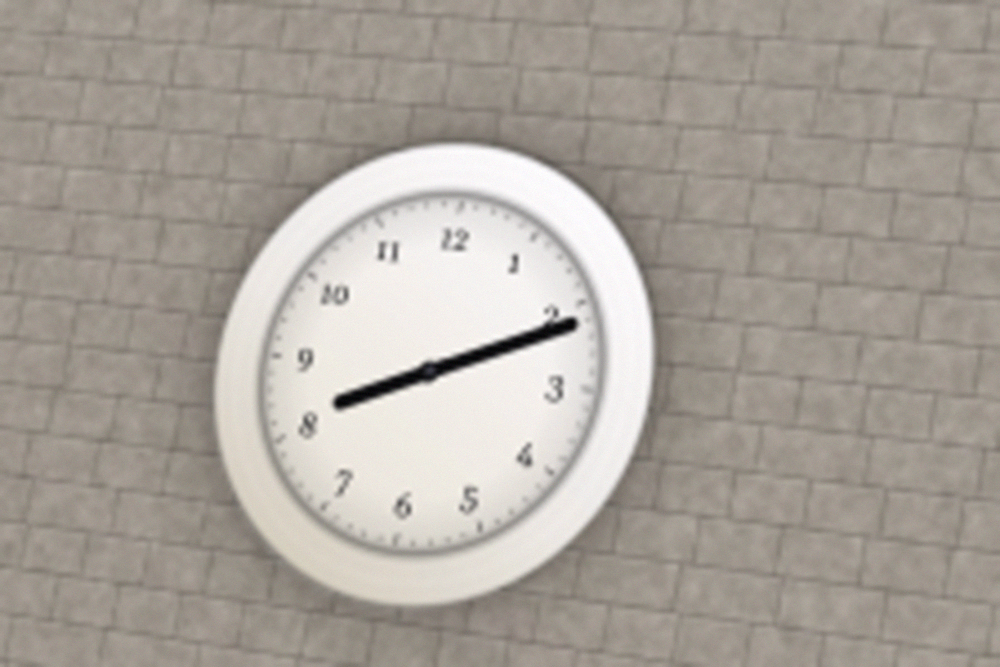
8.11
